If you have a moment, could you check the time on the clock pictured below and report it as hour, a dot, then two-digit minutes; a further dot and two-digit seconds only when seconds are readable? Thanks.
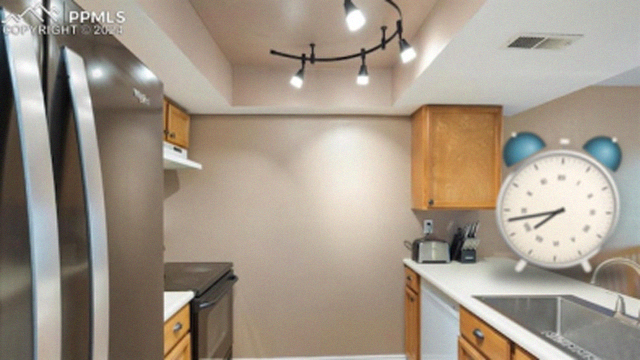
7.43
